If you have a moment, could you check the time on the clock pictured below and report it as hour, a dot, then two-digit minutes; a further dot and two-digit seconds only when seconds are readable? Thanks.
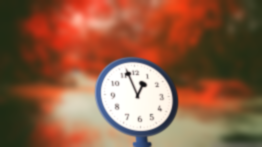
12.57
